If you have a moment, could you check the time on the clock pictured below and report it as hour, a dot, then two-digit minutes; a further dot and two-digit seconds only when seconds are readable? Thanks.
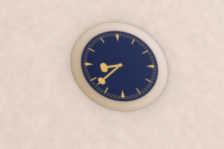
8.38
